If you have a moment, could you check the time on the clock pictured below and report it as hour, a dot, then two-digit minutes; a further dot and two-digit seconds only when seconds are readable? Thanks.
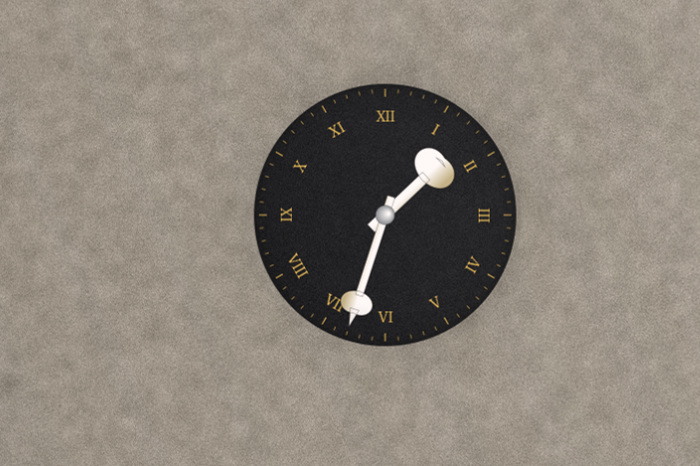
1.33
